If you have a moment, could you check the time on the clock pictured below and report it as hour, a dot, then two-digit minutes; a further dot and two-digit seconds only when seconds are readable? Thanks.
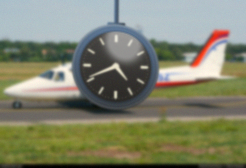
4.41
